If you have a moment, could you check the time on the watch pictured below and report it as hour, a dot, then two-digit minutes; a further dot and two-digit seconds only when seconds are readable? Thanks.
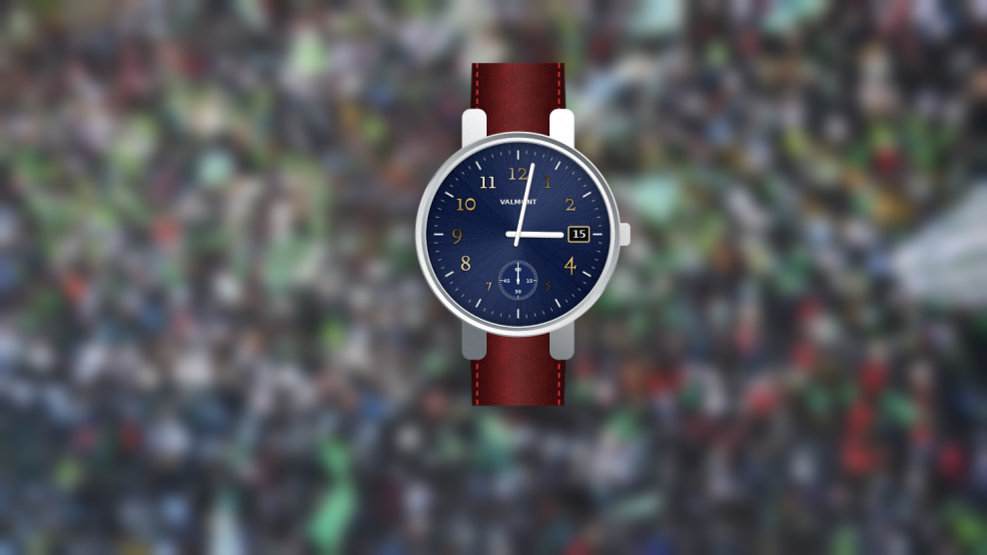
3.02
